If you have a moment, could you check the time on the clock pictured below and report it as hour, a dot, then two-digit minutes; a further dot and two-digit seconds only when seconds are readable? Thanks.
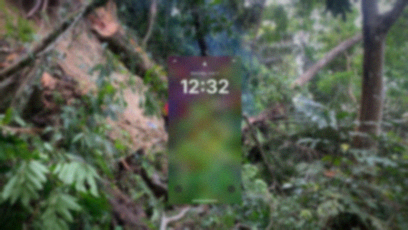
12.32
